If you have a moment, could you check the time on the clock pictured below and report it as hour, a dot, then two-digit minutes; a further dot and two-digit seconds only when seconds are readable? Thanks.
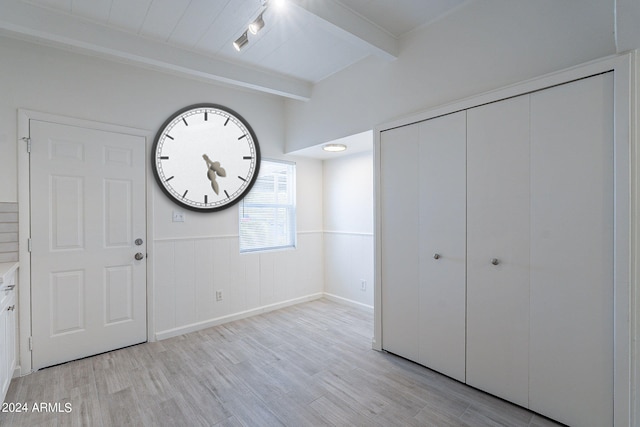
4.27
